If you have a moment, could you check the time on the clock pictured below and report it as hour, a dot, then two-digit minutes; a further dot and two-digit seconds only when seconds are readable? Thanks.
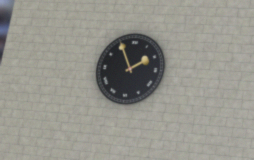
1.55
